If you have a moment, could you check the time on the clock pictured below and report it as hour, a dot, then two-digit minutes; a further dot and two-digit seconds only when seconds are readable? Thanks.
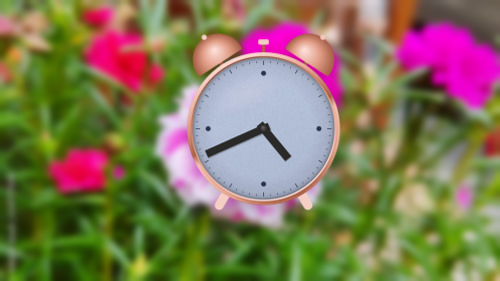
4.41
